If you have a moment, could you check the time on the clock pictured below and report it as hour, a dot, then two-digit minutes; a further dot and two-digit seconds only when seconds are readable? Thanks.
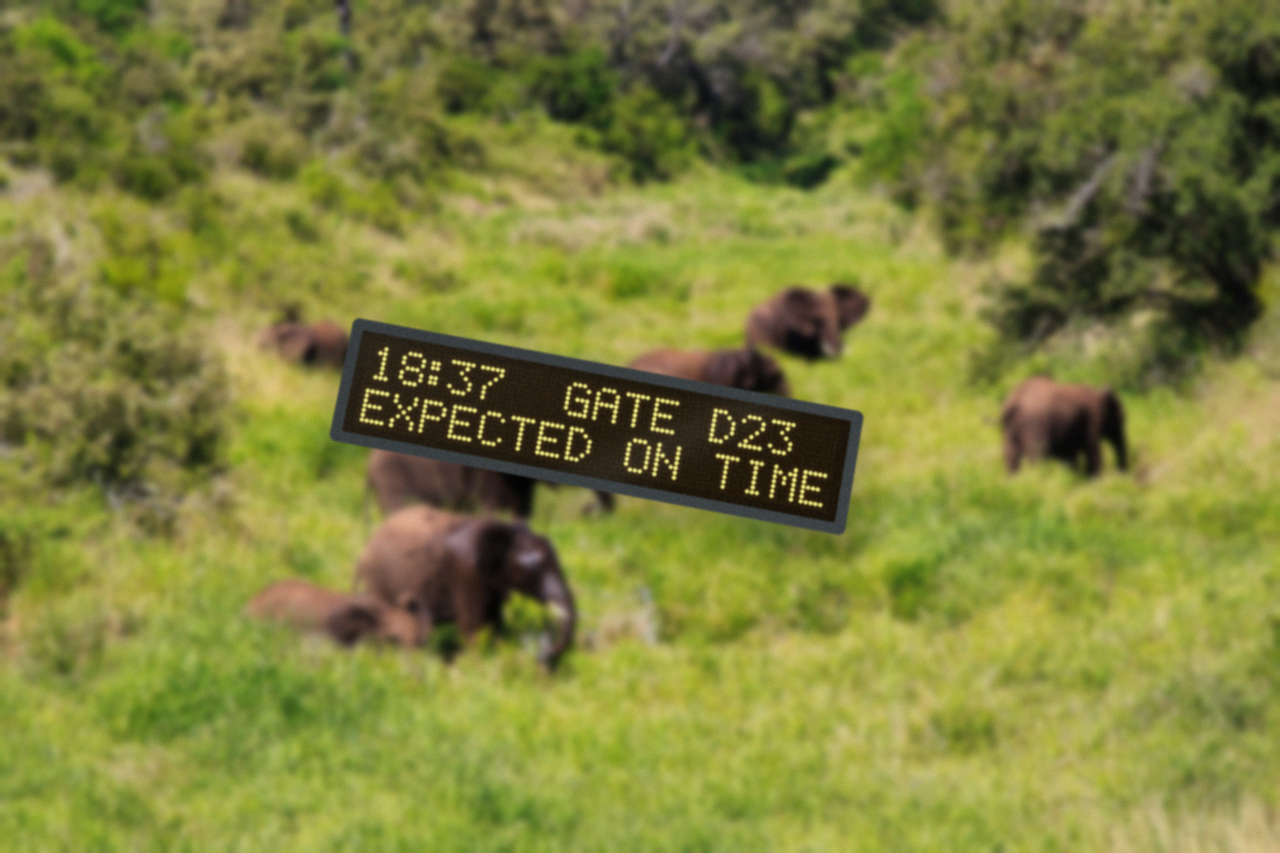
18.37
